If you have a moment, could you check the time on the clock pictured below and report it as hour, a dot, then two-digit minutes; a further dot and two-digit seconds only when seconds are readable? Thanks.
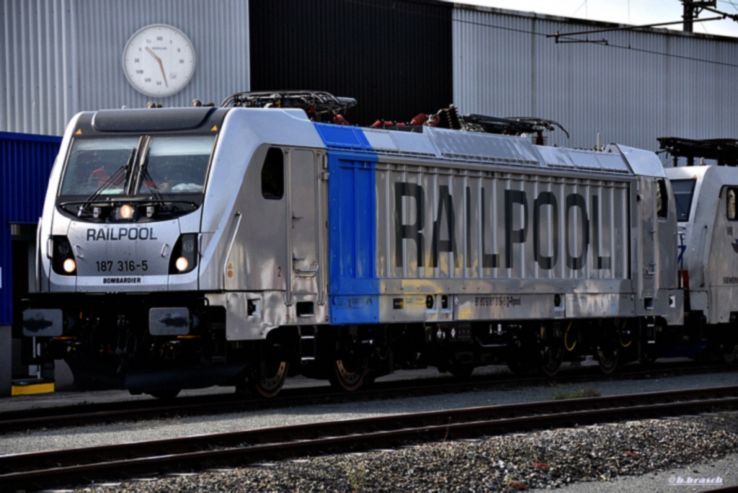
10.27
